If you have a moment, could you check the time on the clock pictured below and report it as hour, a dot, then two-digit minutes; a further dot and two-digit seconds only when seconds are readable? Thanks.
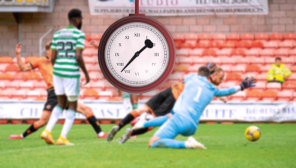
1.37
